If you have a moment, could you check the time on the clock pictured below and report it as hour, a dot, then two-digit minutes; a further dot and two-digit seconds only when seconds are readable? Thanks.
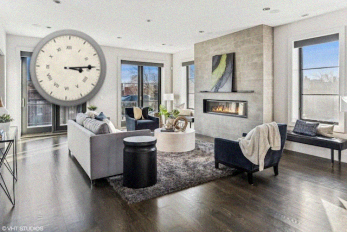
3.14
